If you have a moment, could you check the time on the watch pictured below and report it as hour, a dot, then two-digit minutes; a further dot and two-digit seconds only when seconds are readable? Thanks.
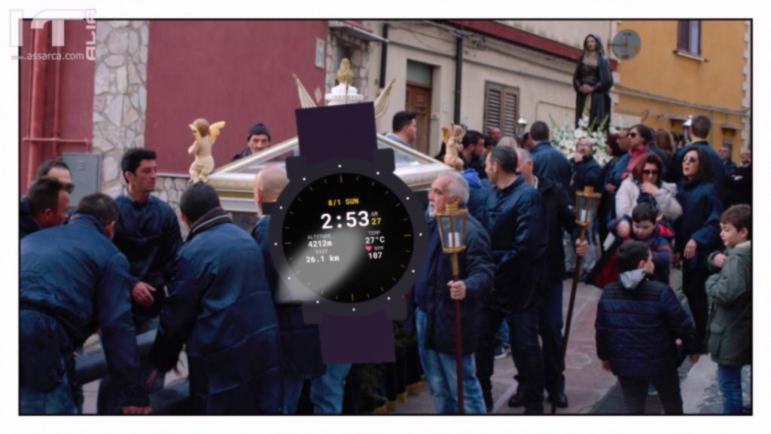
2.53
